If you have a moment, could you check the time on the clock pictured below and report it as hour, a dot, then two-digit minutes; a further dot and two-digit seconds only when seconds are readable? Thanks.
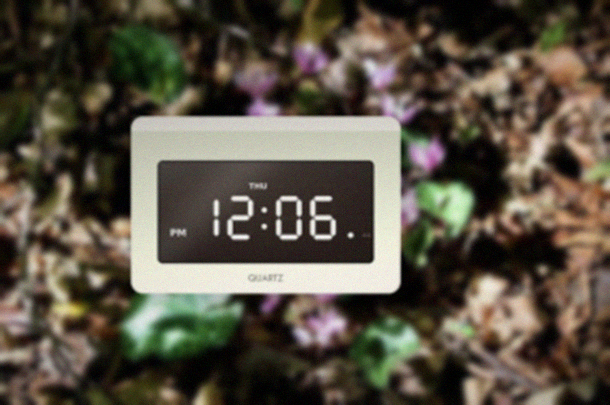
12.06
